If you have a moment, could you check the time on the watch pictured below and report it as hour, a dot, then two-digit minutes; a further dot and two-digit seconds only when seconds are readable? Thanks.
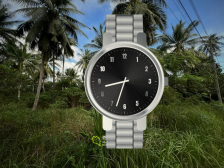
8.33
